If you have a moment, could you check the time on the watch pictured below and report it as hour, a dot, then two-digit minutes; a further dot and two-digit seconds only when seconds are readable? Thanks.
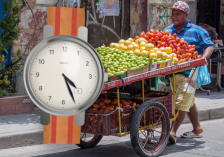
4.26
